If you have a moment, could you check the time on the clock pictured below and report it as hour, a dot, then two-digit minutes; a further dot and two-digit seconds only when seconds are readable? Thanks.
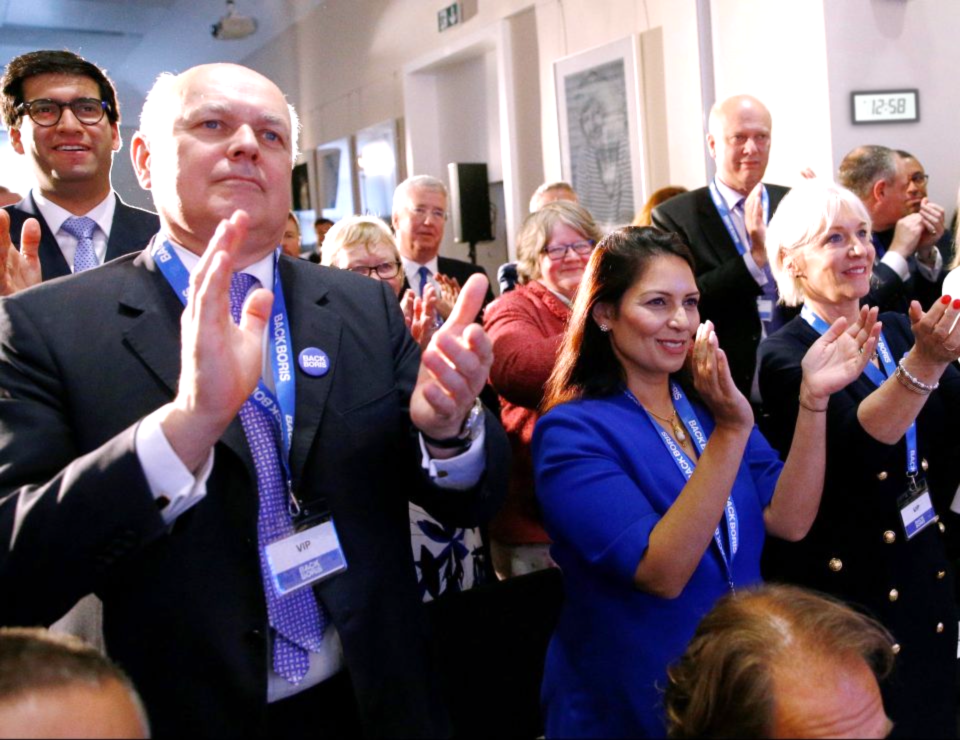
12.58
